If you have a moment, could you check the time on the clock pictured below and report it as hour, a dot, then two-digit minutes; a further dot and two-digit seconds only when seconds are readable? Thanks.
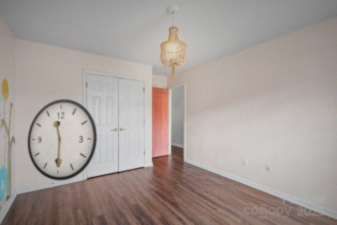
11.30
